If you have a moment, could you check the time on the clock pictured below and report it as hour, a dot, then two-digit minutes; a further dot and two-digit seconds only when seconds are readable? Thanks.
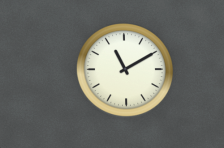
11.10
